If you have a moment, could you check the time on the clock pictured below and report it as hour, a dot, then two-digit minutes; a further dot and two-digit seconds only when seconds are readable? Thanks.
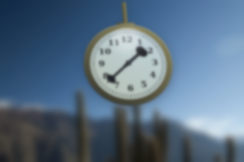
1.38
